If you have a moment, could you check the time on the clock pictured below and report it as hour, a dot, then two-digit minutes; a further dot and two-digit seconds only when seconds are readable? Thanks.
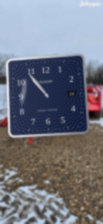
10.54
